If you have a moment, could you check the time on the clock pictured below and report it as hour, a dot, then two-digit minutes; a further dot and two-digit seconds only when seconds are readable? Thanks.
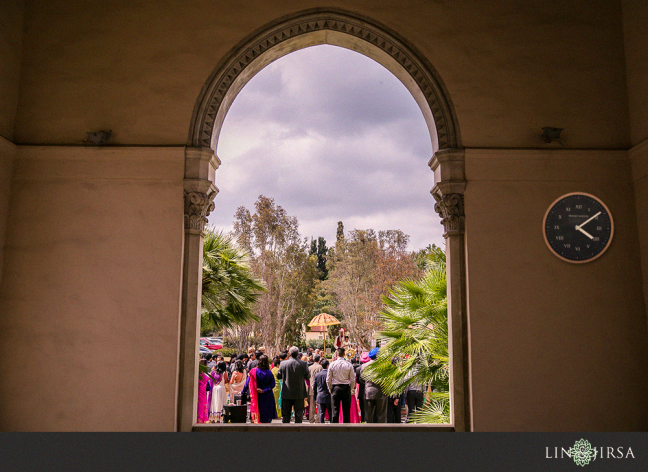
4.09
